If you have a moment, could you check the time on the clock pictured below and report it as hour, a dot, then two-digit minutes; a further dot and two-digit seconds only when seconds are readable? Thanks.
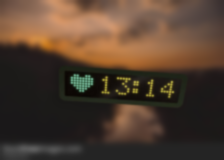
13.14
